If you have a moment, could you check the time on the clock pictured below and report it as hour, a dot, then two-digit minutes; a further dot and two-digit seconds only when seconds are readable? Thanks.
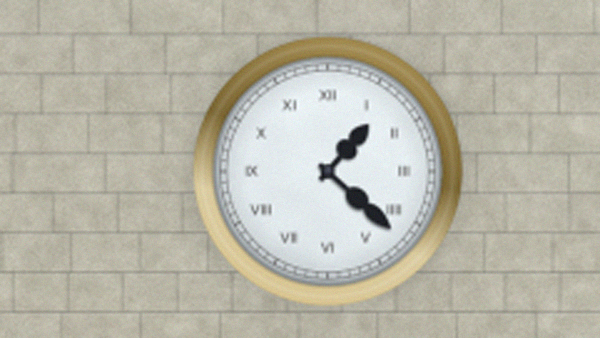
1.22
